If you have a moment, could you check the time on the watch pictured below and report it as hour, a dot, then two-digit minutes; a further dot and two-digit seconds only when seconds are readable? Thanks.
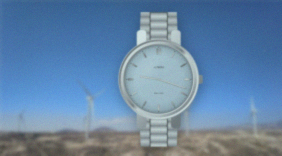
9.18
